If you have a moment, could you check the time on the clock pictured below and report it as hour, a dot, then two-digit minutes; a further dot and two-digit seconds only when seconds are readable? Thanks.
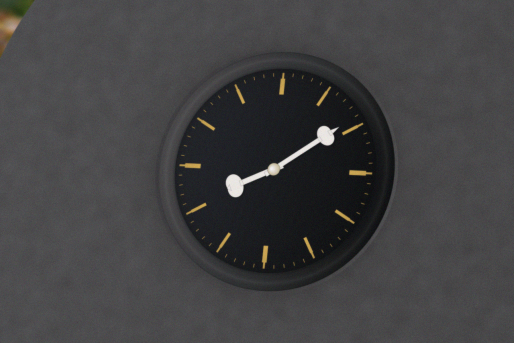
8.09
